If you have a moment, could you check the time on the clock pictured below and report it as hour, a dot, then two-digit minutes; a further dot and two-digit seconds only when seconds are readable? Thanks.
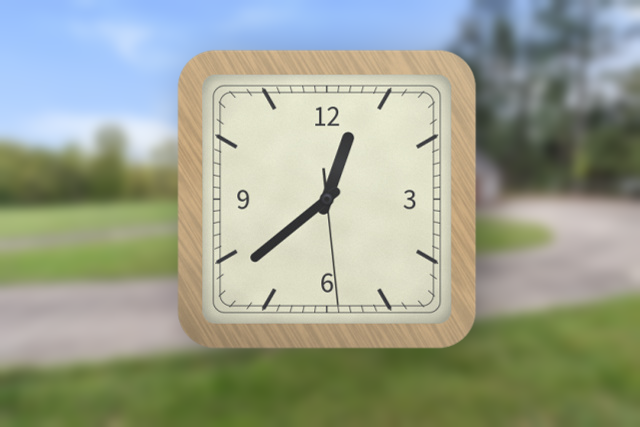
12.38.29
